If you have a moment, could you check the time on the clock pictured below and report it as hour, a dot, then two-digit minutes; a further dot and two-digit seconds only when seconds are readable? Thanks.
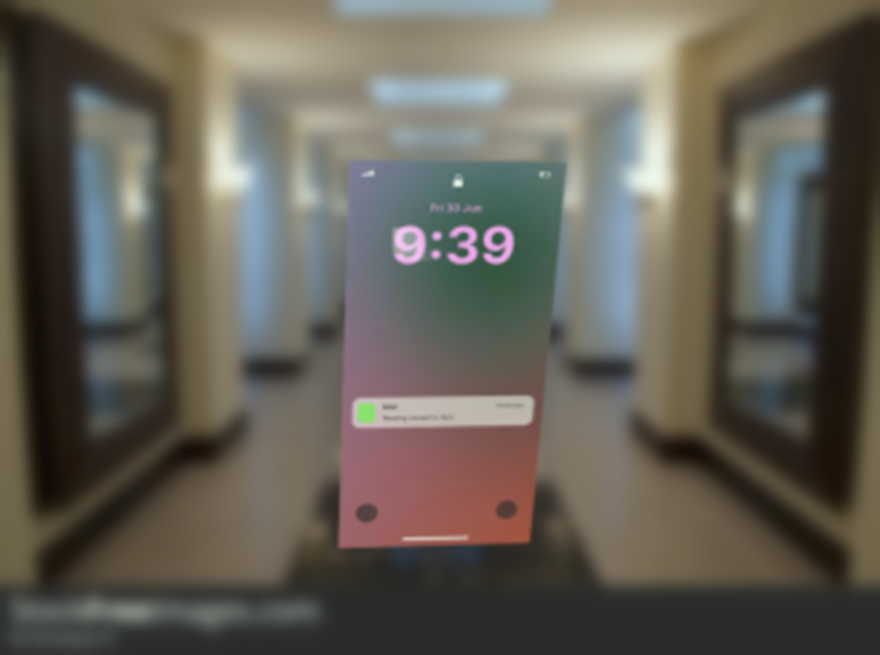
9.39
